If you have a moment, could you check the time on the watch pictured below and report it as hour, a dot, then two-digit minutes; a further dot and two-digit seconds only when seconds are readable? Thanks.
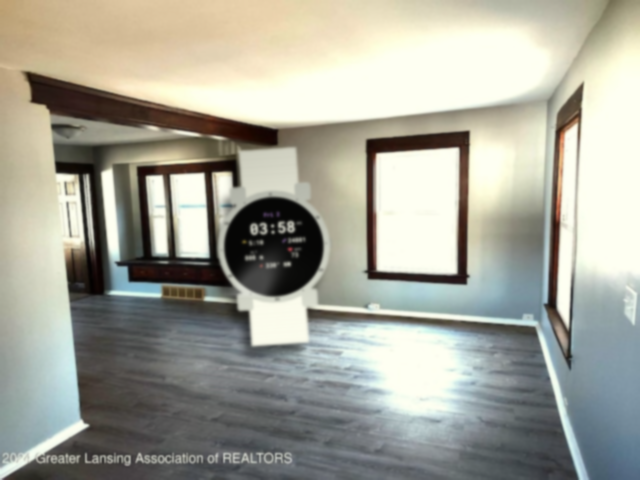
3.58
